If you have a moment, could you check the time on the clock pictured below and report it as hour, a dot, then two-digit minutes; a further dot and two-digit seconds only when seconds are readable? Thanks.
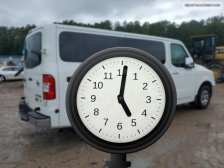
5.01
